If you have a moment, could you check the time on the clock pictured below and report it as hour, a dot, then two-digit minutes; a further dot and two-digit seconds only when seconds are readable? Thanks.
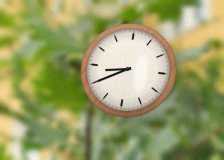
8.40
